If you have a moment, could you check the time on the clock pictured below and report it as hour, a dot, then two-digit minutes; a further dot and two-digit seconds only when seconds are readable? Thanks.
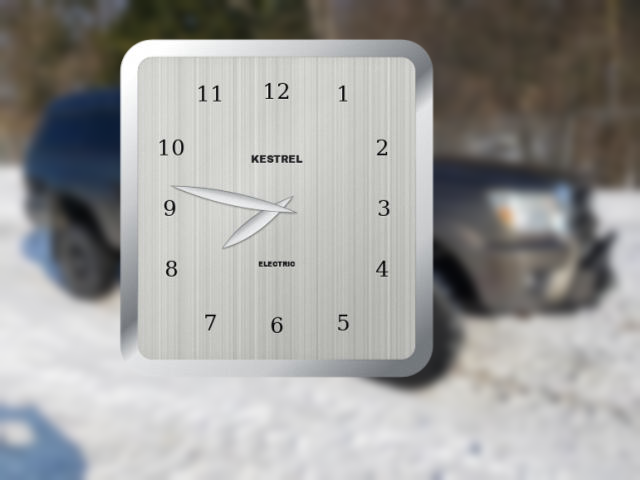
7.47
